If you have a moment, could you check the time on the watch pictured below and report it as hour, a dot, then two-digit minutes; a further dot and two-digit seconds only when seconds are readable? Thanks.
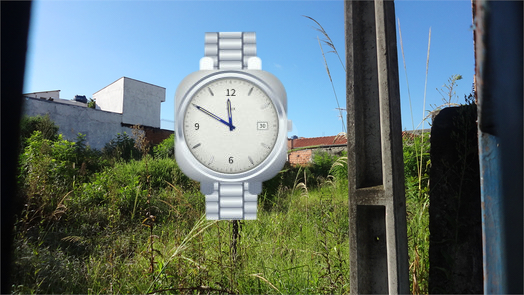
11.50
